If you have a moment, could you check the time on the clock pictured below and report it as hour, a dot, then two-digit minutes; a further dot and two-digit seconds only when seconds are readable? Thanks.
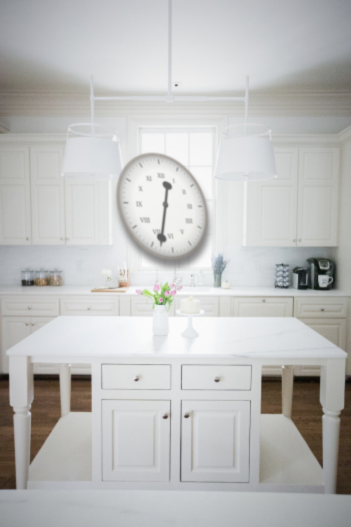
12.33
